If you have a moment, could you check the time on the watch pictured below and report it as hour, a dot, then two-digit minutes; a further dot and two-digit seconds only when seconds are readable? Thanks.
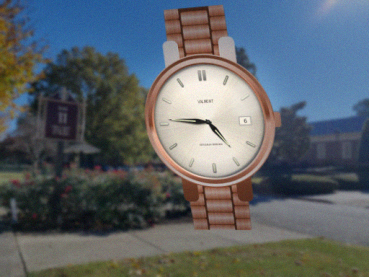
4.46
